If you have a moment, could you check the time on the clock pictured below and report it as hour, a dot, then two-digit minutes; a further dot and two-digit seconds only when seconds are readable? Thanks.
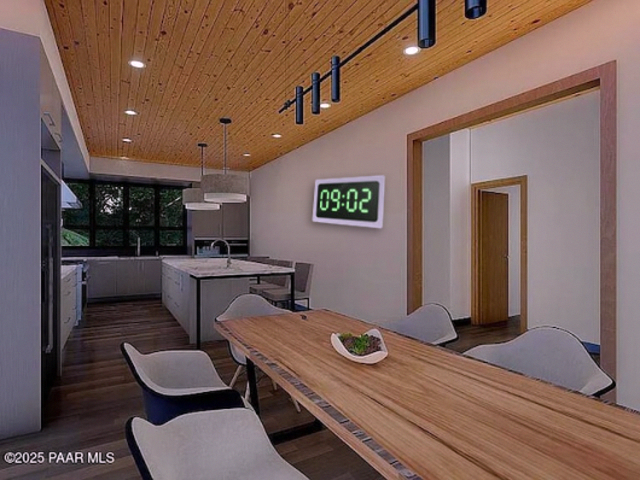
9.02
